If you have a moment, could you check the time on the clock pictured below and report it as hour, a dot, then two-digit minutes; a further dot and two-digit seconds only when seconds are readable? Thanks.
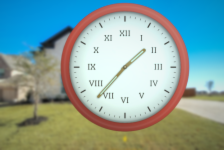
1.37
